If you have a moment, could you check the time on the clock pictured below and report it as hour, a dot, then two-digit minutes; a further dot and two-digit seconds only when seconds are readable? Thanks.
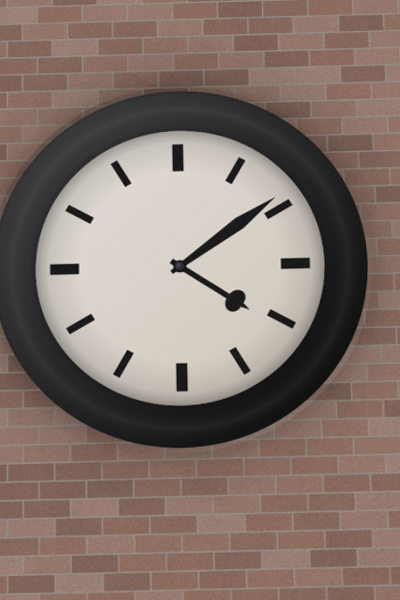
4.09
